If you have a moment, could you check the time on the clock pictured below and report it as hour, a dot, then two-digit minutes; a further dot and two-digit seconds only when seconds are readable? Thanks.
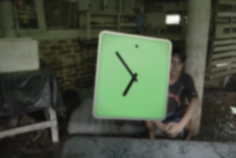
6.53
